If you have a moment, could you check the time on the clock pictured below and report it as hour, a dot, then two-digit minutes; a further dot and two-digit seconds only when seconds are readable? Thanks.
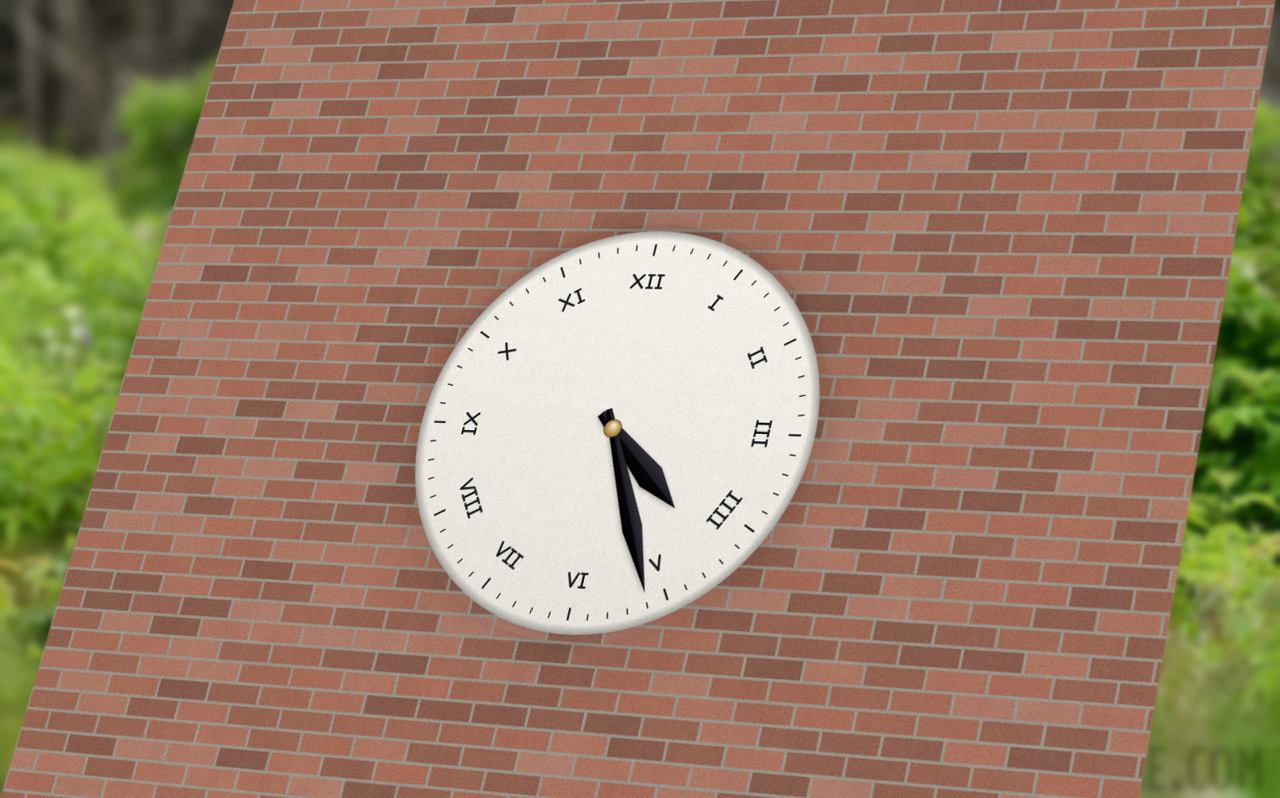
4.26
